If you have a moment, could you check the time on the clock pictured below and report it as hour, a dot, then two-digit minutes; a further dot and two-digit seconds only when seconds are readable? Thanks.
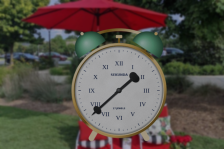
1.38
